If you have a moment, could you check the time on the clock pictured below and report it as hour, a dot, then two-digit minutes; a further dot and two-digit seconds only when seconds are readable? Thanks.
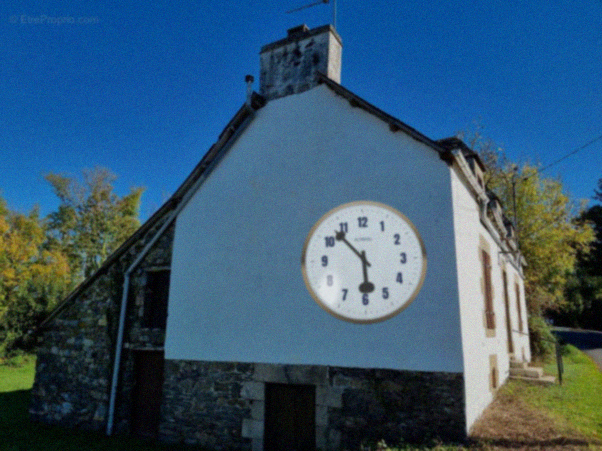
5.53
